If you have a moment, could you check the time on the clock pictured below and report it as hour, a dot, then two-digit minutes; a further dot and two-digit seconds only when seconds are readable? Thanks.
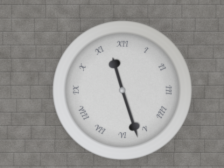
11.27
